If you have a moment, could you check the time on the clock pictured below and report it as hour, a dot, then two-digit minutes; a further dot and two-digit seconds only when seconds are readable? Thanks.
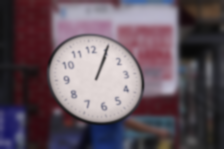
1.05
